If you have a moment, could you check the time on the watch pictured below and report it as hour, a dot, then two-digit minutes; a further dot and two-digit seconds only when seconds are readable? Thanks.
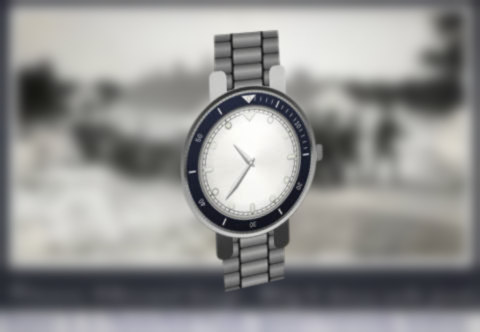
10.37
